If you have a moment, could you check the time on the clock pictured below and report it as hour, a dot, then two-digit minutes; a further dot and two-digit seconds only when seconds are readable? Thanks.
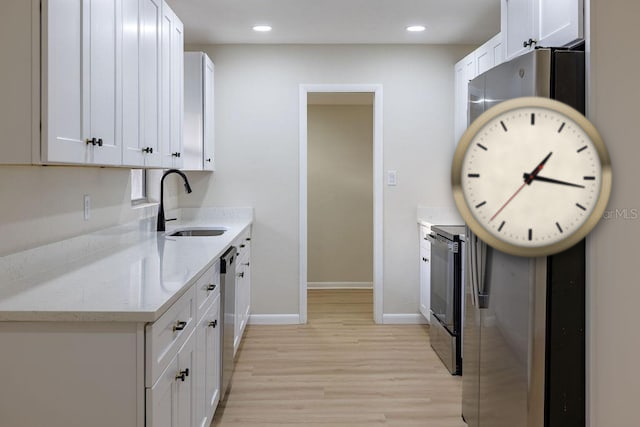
1.16.37
